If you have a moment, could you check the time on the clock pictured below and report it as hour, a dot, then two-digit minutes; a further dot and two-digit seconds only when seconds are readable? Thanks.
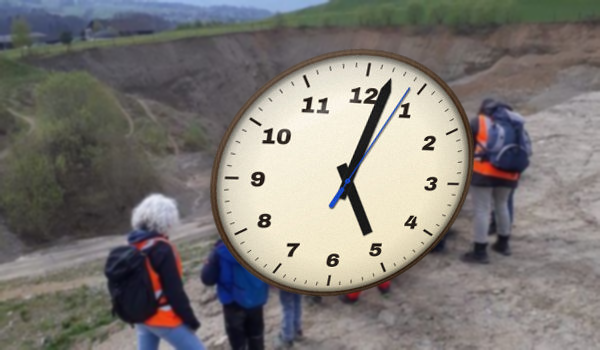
5.02.04
